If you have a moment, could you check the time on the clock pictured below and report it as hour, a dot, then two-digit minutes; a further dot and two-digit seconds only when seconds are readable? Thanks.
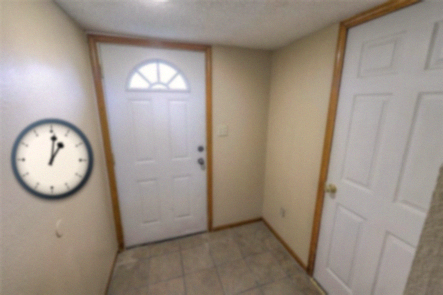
1.01
